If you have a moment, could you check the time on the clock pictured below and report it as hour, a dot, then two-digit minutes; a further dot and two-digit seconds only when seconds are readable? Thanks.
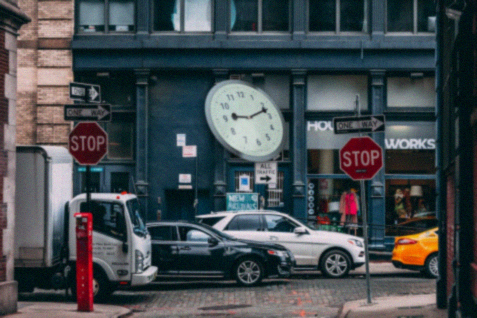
9.12
